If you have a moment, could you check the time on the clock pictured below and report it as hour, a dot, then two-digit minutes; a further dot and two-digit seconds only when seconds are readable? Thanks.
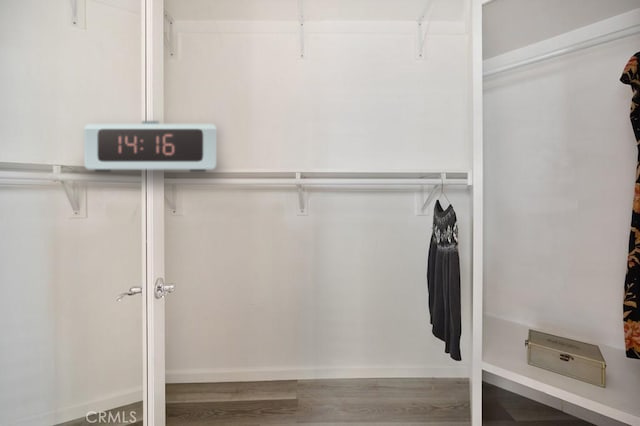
14.16
